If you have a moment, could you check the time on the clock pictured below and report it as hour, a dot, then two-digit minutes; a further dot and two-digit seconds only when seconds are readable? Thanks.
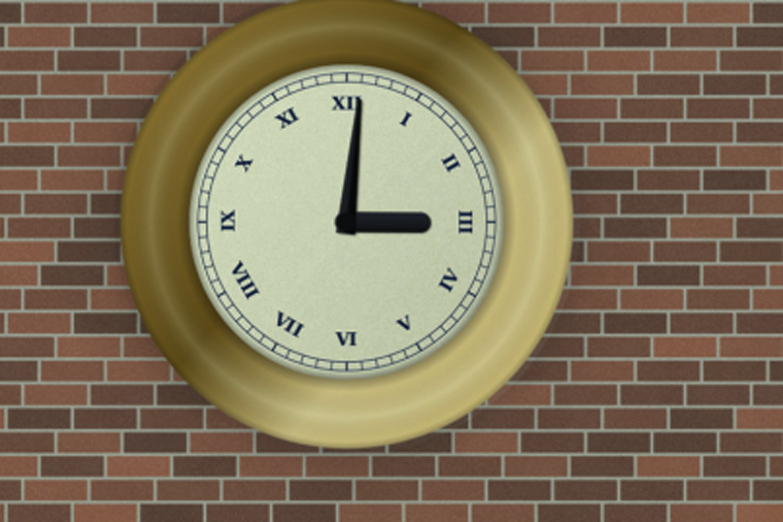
3.01
